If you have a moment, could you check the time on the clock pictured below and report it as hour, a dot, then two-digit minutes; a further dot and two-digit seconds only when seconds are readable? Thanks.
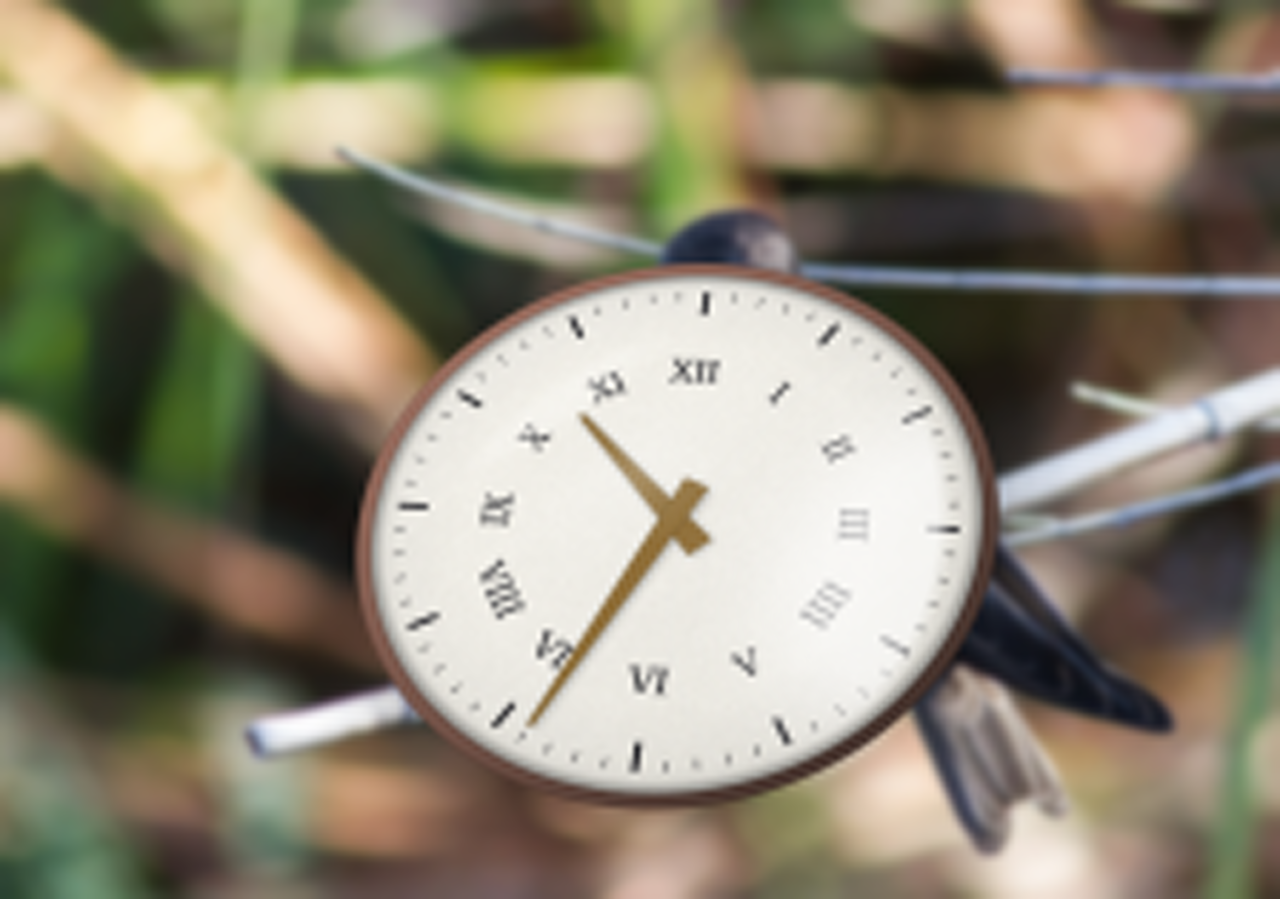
10.34
